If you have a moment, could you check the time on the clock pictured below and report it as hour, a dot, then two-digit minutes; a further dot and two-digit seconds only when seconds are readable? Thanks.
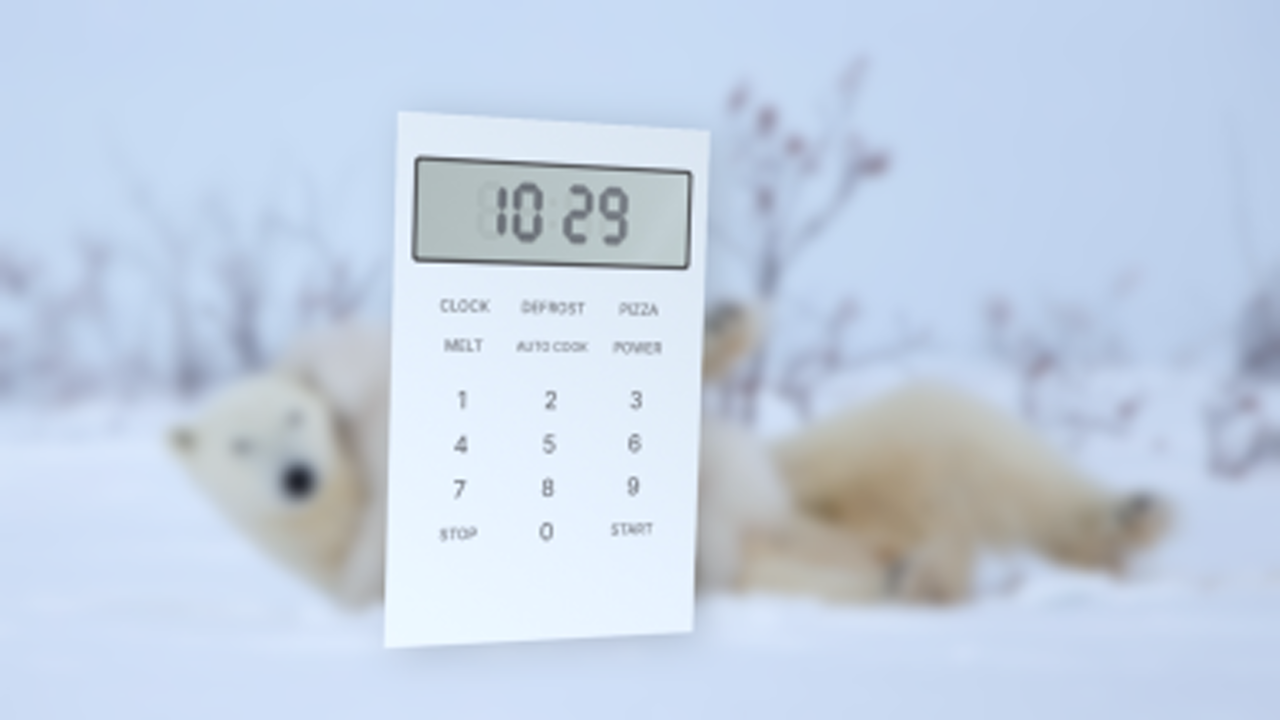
10.29
